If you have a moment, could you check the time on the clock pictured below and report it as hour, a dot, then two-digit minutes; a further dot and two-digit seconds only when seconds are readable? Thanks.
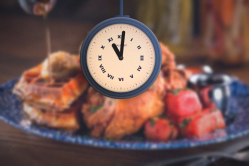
11.01
